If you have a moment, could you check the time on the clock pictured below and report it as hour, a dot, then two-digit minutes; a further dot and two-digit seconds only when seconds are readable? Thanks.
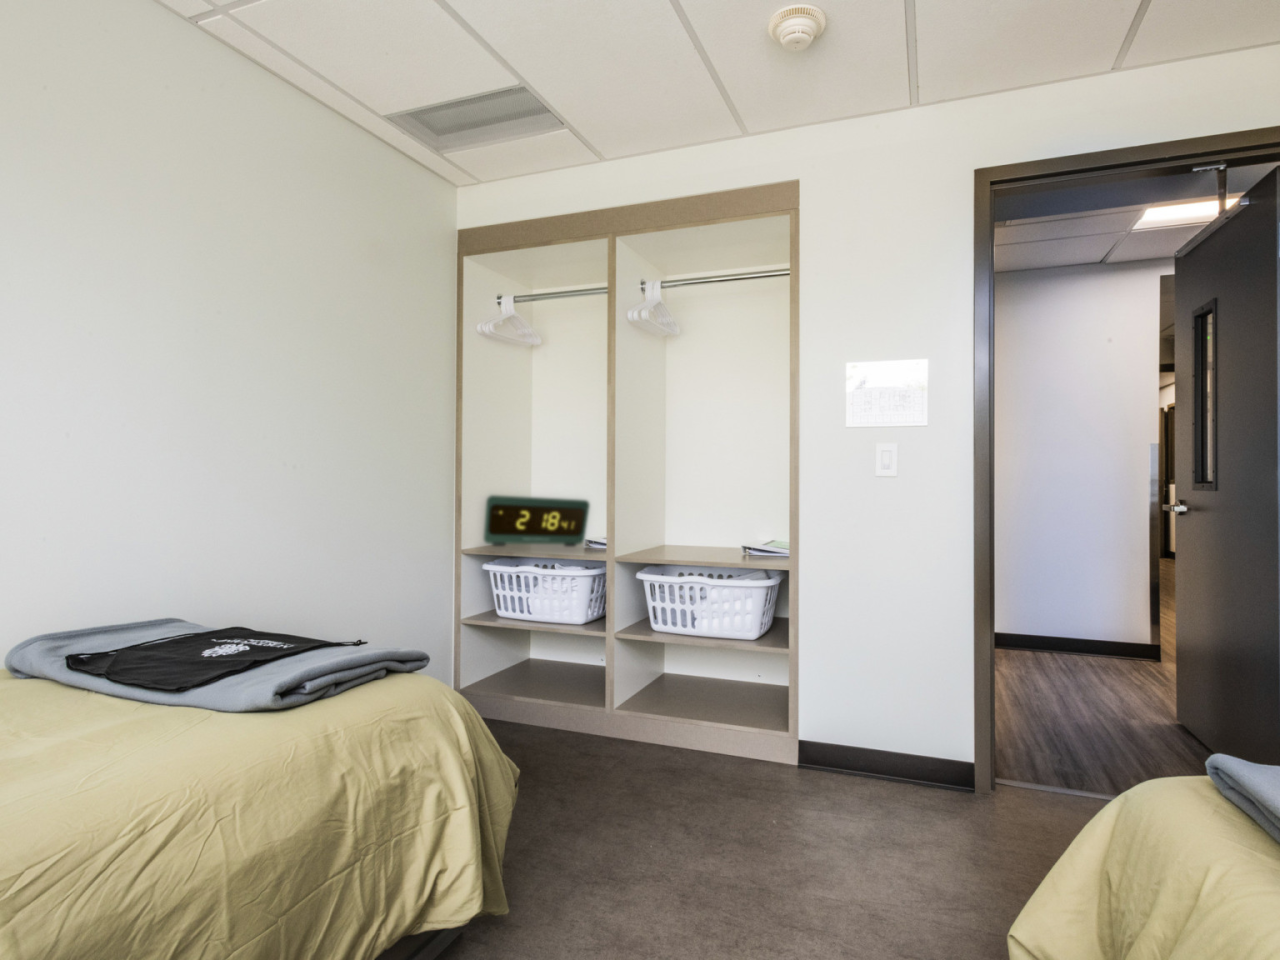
2.18
